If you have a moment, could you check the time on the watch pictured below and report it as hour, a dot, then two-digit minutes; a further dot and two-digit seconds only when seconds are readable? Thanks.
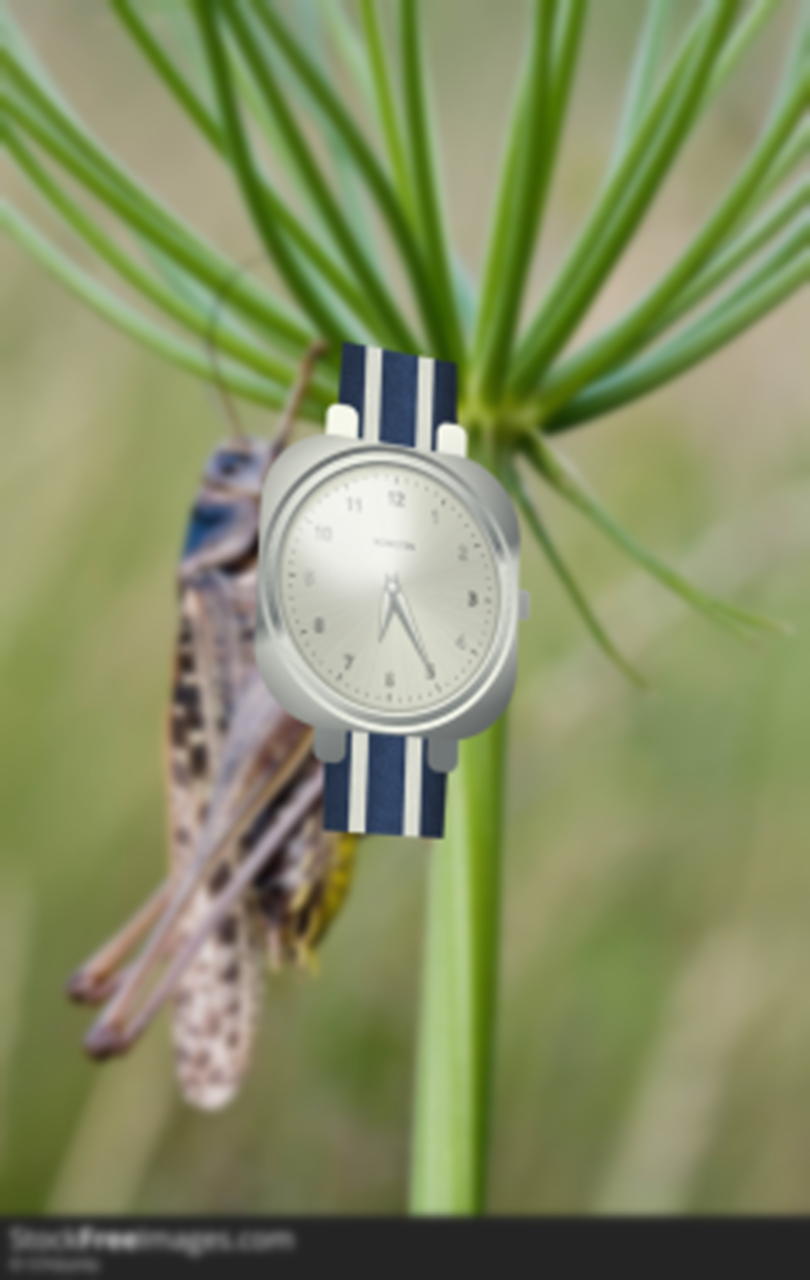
6.25
